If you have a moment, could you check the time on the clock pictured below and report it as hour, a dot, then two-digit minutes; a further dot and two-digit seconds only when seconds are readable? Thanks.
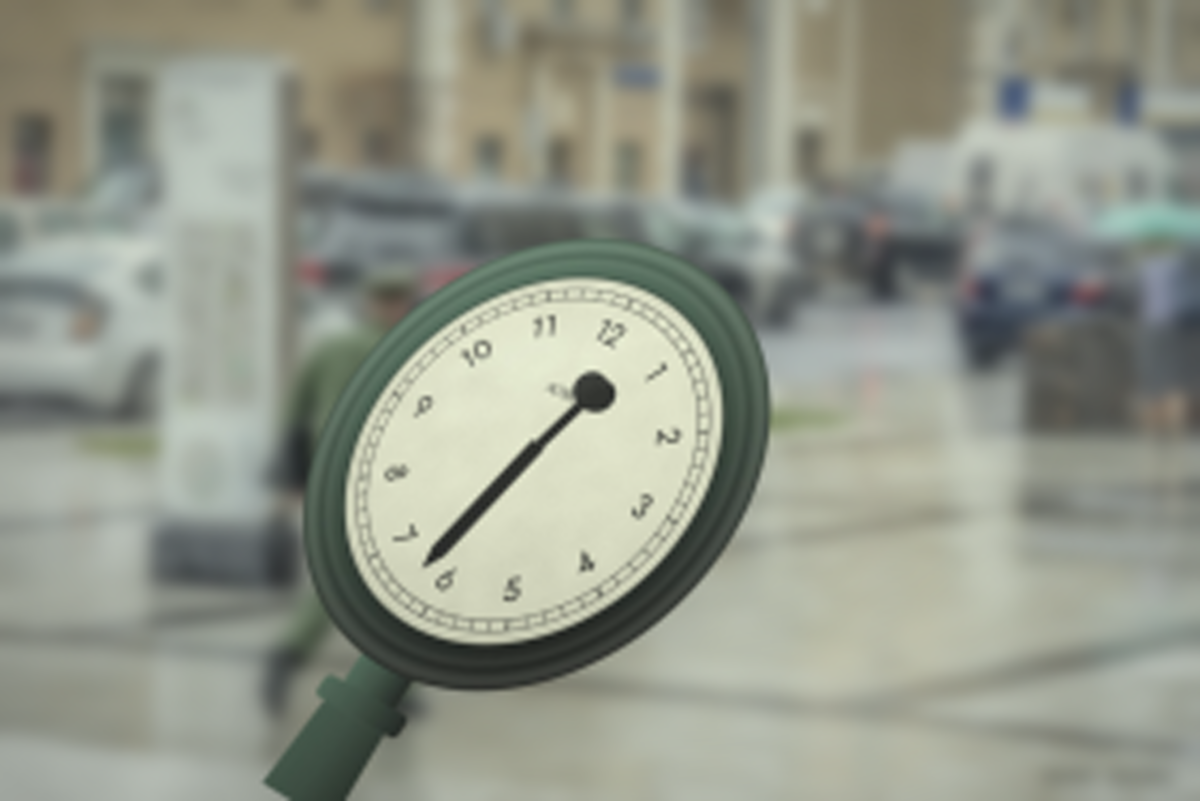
12.32
